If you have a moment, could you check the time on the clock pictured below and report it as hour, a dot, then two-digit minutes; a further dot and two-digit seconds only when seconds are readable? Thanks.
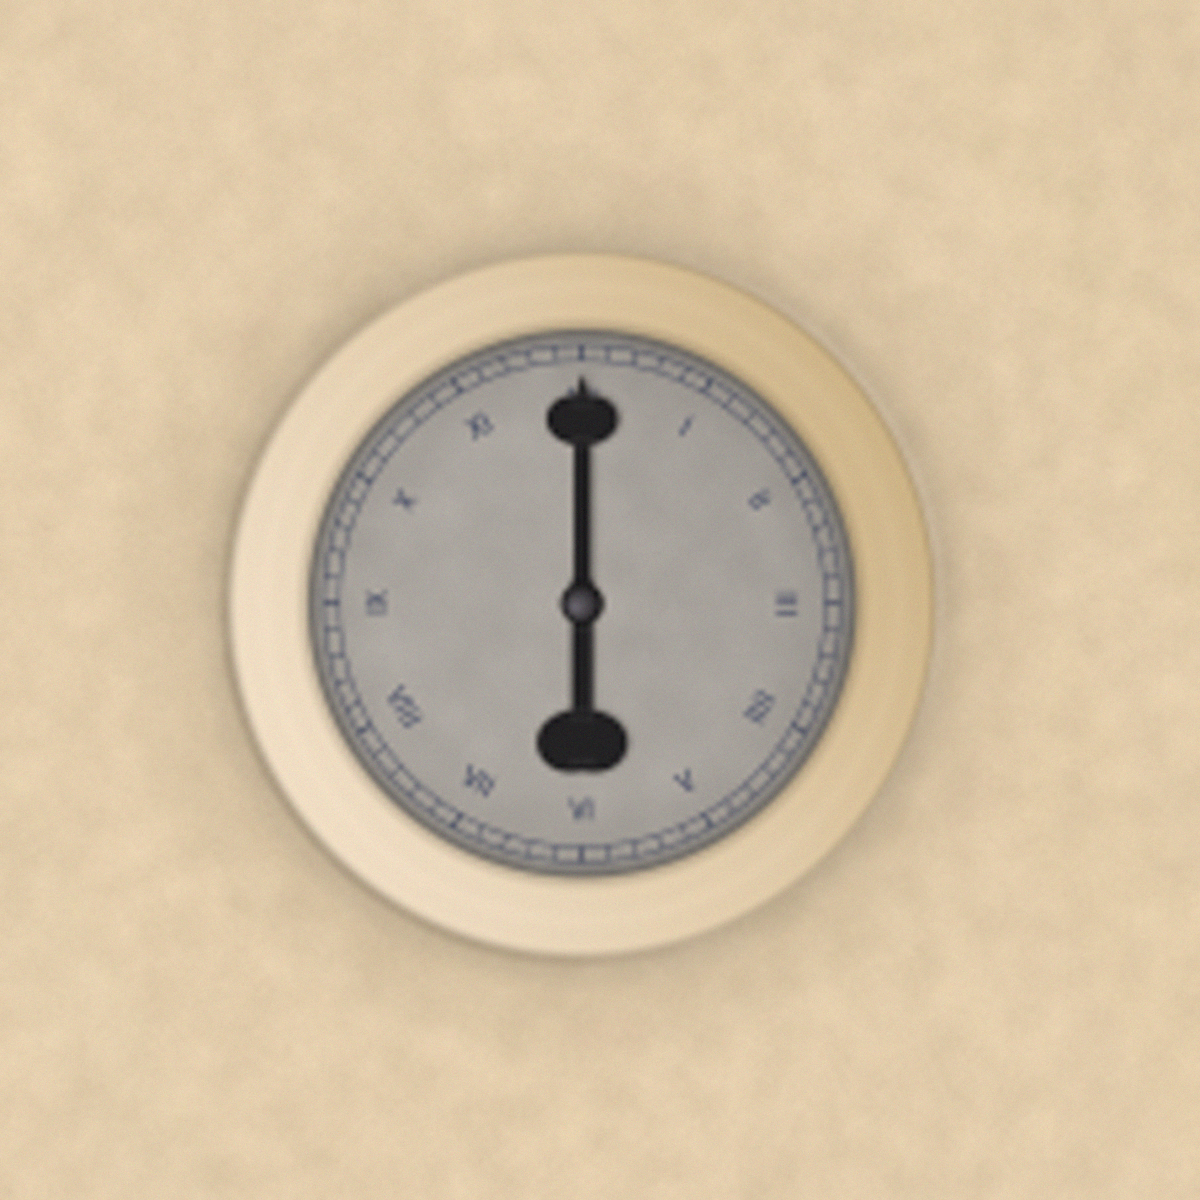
6.00
